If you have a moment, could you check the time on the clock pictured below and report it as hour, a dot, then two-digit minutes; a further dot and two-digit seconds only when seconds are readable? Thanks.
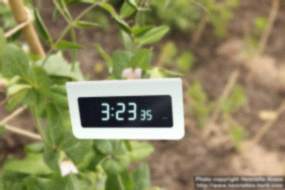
3.23
